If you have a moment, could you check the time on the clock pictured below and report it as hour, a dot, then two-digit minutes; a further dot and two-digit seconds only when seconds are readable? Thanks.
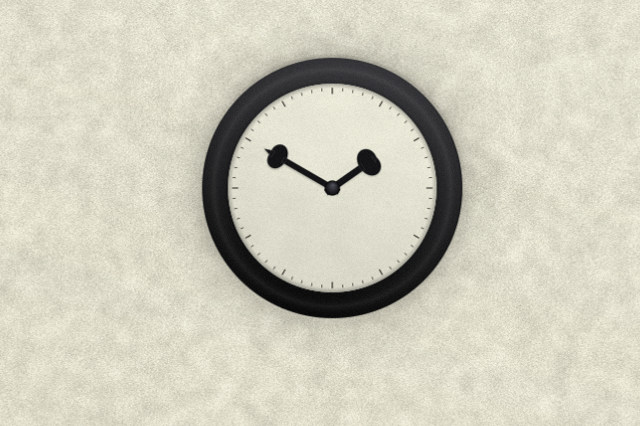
1.50
